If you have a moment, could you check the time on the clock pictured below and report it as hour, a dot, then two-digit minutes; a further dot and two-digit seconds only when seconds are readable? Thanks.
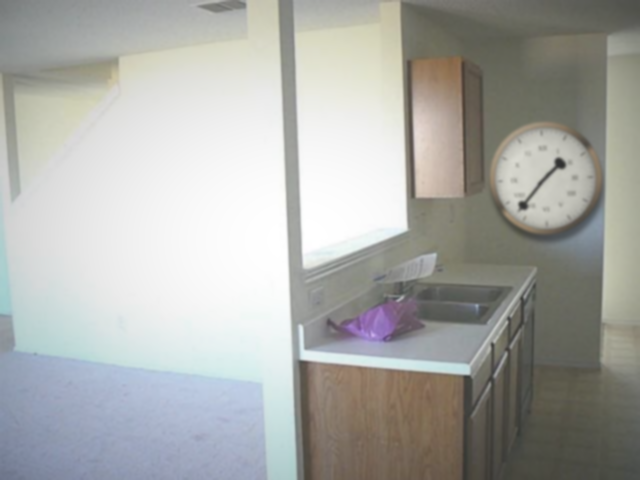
1.37
